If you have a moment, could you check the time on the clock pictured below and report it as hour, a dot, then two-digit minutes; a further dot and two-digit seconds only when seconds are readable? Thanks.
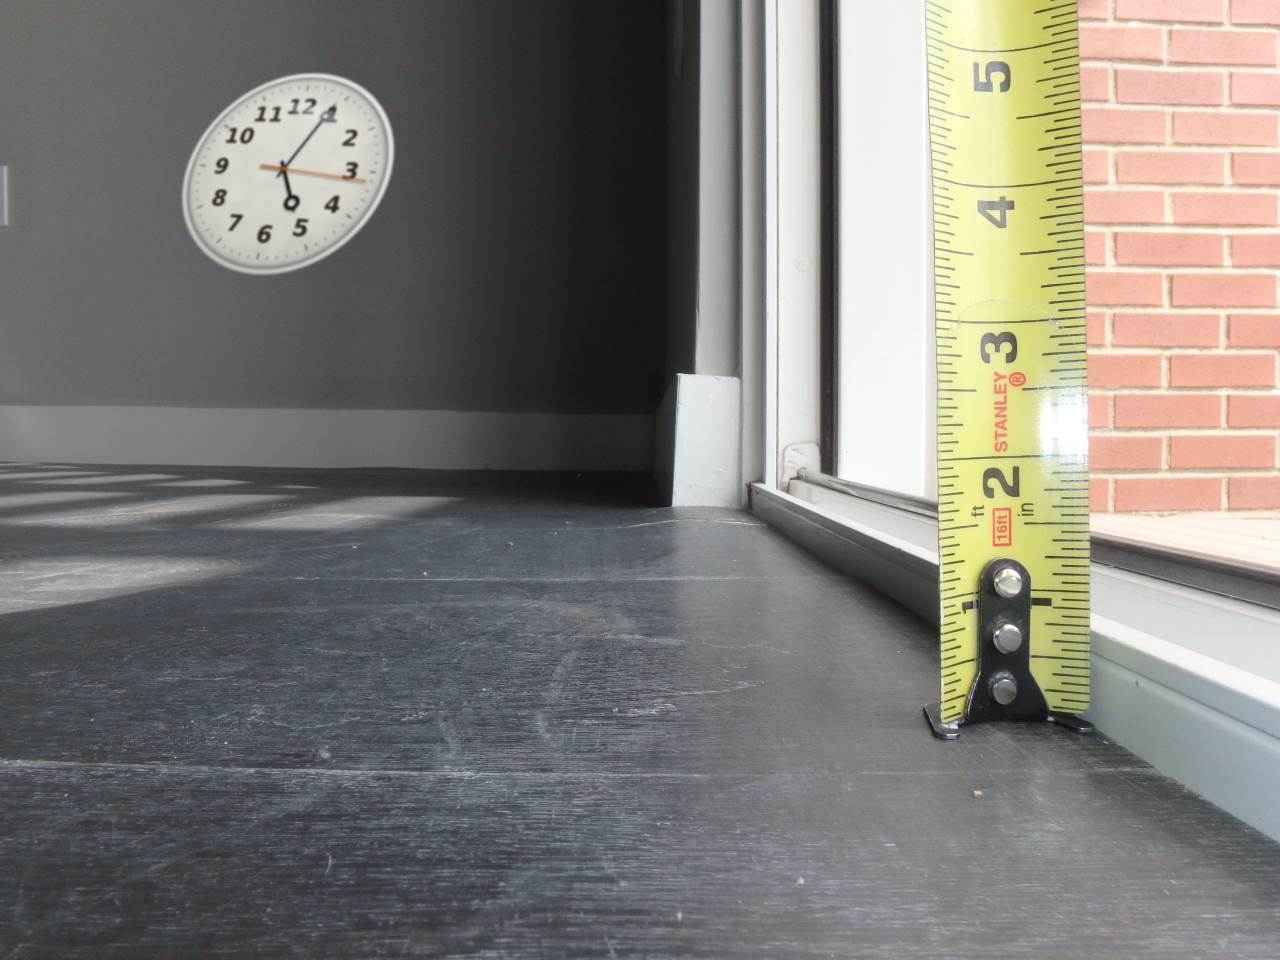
5.04.16
